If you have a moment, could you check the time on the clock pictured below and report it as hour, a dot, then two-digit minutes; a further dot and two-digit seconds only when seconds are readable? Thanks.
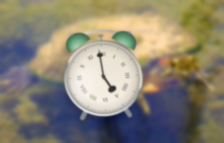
4.59
